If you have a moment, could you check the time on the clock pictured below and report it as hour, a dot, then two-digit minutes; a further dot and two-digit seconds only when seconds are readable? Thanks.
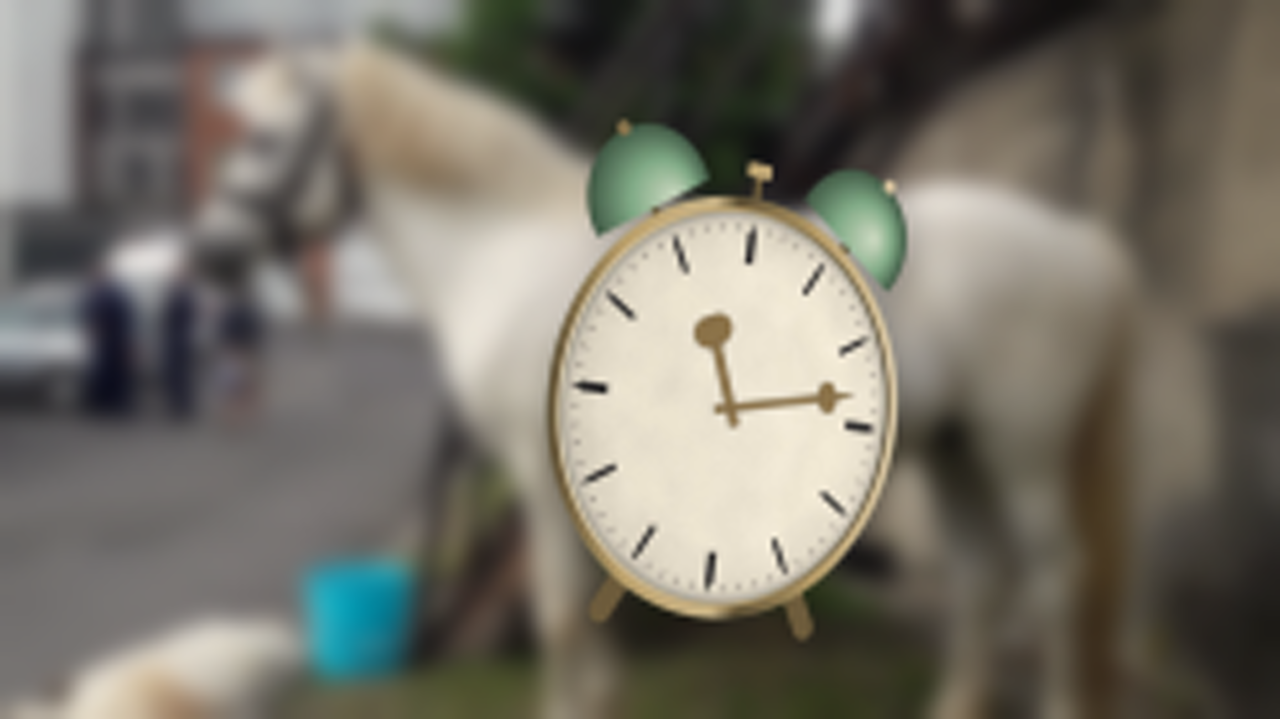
11.13
